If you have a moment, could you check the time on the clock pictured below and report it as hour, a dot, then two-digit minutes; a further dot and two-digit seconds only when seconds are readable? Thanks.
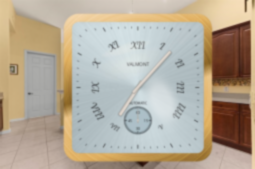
7.07
